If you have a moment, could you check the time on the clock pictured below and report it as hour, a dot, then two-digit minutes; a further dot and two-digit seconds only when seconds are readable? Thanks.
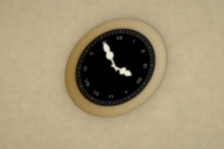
3.55
